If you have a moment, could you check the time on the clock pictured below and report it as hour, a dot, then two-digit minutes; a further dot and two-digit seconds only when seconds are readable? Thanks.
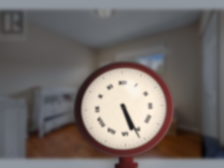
5.26
